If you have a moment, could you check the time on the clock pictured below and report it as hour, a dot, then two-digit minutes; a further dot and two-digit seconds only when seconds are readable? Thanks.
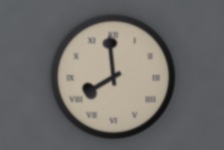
7.59
